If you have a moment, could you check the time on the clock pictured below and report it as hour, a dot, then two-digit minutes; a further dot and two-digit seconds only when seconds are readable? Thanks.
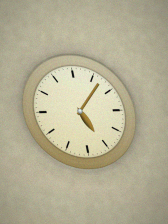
5.07
